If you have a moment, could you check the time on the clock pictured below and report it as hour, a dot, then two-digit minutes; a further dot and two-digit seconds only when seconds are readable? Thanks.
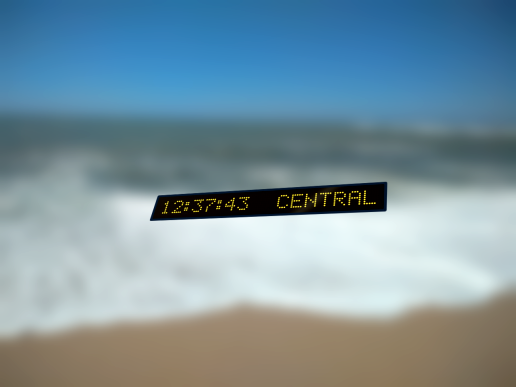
12.37.43
